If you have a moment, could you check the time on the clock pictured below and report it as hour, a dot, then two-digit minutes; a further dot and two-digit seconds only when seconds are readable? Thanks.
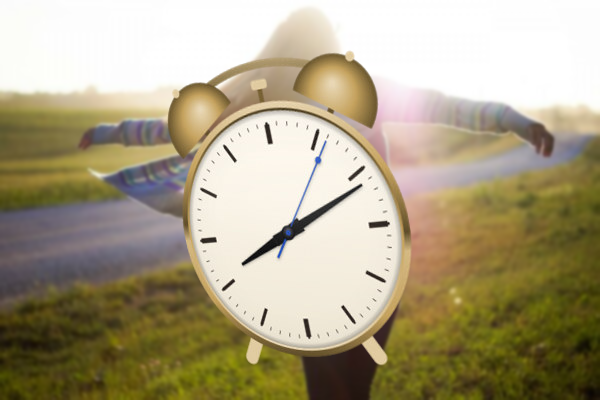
8.11.06
